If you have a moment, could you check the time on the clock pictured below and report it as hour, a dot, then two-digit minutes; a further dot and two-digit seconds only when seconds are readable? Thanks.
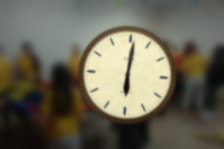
6.01
